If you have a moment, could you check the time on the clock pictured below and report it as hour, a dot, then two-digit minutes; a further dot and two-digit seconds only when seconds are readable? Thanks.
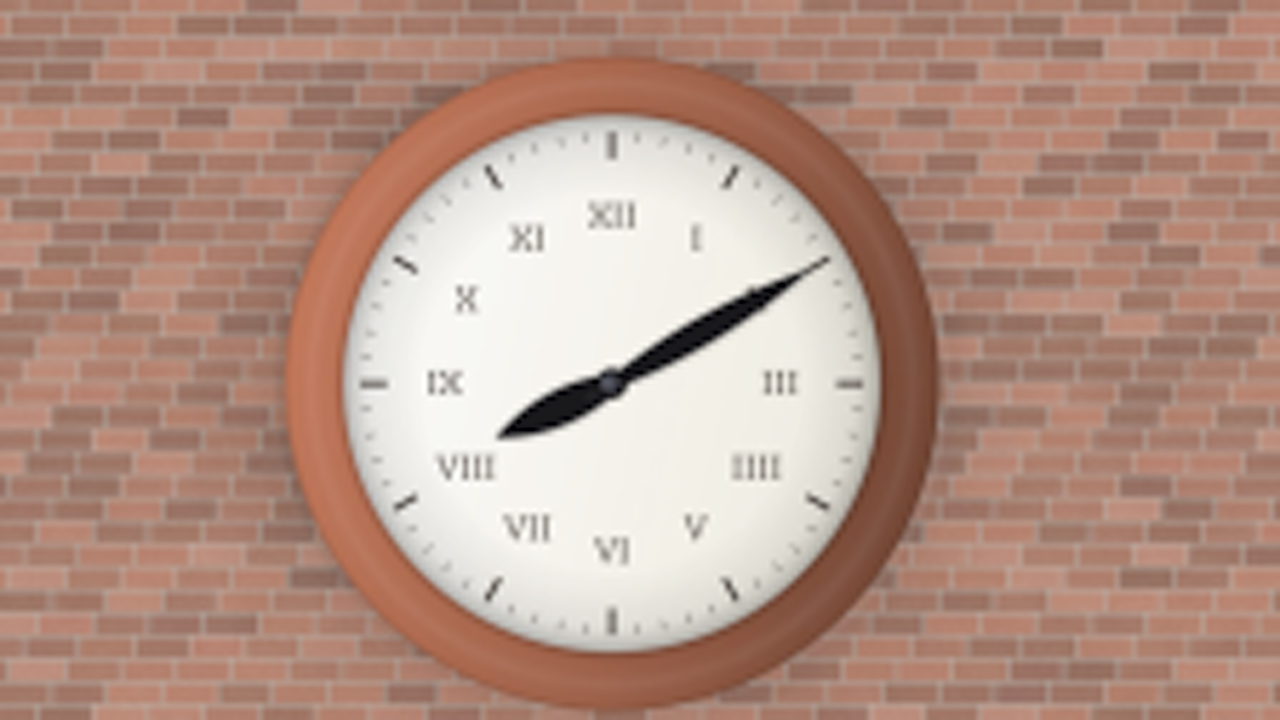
8.10
